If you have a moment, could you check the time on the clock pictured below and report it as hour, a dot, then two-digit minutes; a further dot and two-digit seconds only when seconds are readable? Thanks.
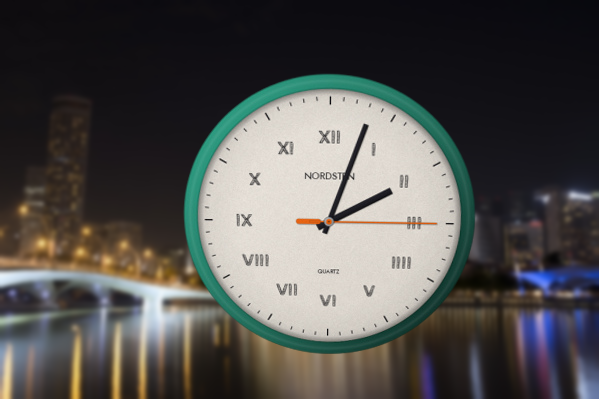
2.03.15
